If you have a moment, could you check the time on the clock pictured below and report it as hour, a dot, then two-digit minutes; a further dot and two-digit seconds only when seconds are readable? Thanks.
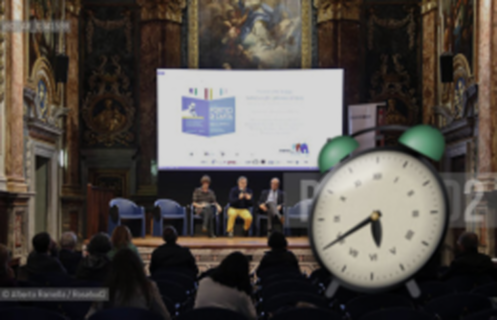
5.40
